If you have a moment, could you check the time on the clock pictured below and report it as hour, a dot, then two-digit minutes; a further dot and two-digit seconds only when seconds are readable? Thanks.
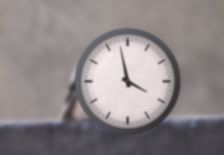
3.58
